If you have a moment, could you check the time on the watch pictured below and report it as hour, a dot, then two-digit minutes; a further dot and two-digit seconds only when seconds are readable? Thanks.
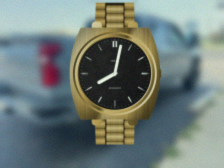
8.02
